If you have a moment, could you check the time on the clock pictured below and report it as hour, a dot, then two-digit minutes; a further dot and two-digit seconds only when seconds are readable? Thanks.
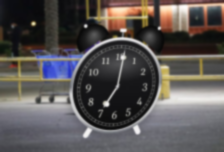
7.01
